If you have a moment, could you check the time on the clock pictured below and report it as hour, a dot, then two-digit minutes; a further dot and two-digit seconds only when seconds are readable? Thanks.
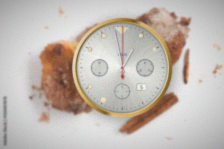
12.58
